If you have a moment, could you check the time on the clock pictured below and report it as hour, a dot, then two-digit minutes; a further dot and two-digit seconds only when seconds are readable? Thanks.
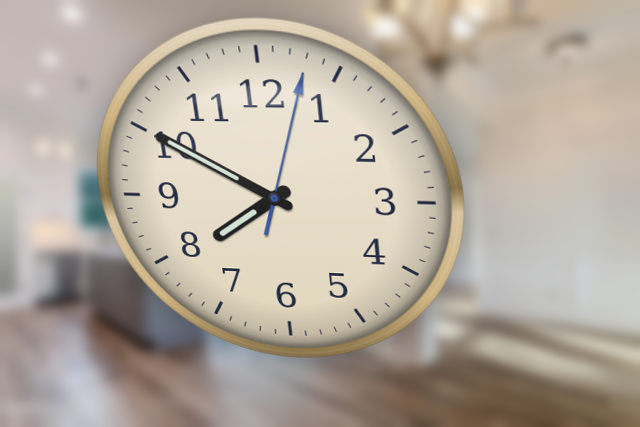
7.50.03
